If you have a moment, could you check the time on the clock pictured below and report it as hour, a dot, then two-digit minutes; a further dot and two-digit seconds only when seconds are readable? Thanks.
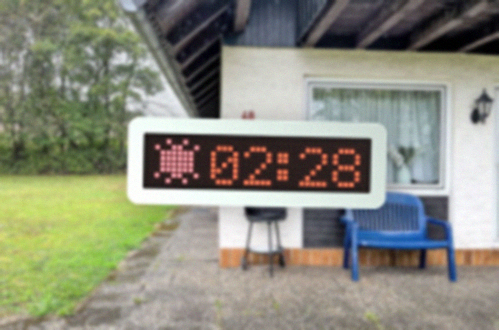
2.28
